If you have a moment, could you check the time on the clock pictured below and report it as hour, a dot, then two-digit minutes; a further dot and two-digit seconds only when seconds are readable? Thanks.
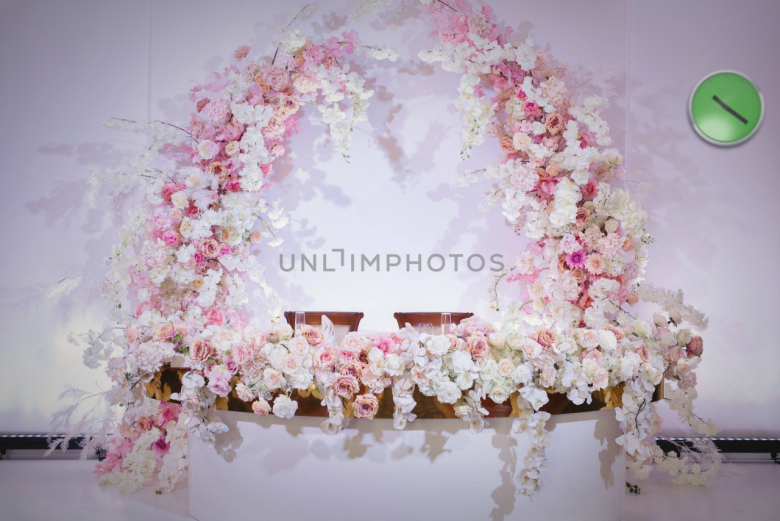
10.21
